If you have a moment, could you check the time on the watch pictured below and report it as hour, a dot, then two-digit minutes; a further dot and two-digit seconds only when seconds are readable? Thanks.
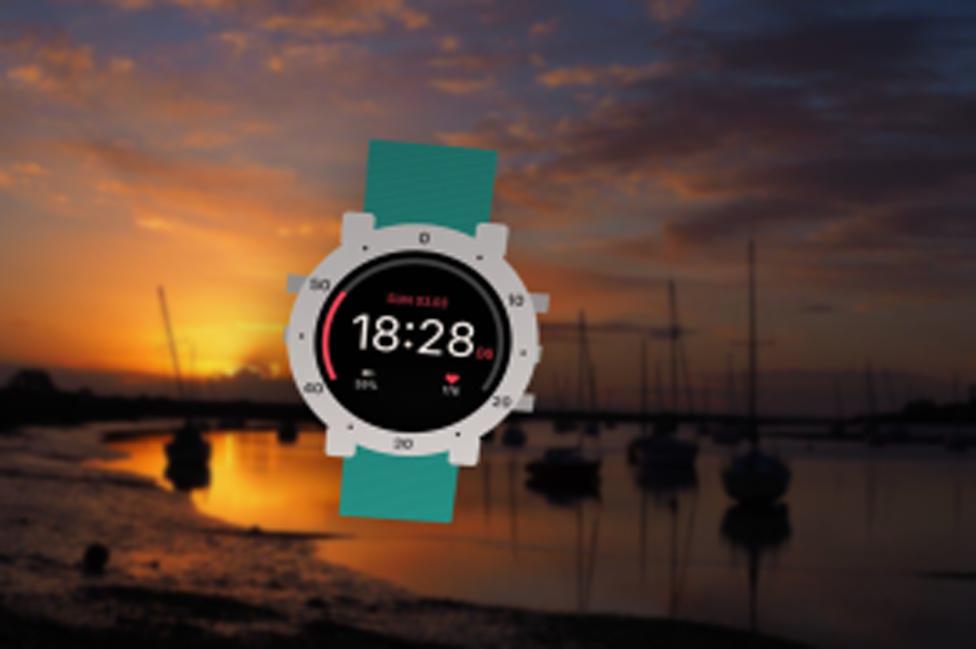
18.28
